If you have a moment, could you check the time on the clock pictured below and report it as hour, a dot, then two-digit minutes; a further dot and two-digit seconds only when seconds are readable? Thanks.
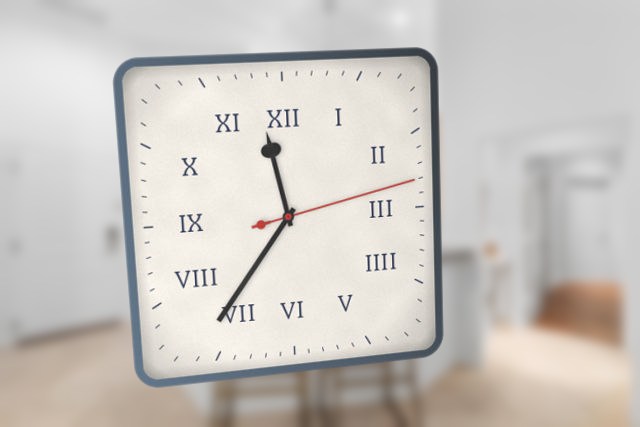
11.36.13
